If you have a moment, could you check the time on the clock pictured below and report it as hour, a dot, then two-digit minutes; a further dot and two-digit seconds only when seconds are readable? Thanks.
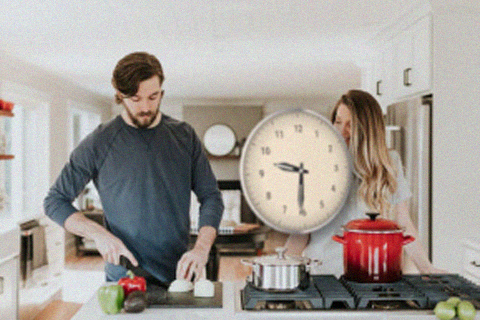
9.31
